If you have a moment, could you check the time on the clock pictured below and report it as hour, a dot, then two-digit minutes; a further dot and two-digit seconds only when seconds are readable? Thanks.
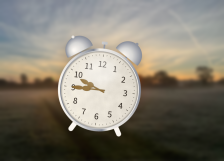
9.45
